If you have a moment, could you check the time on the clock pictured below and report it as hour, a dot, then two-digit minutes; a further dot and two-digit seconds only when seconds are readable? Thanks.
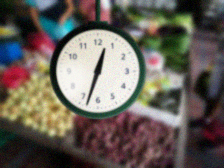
12.33
